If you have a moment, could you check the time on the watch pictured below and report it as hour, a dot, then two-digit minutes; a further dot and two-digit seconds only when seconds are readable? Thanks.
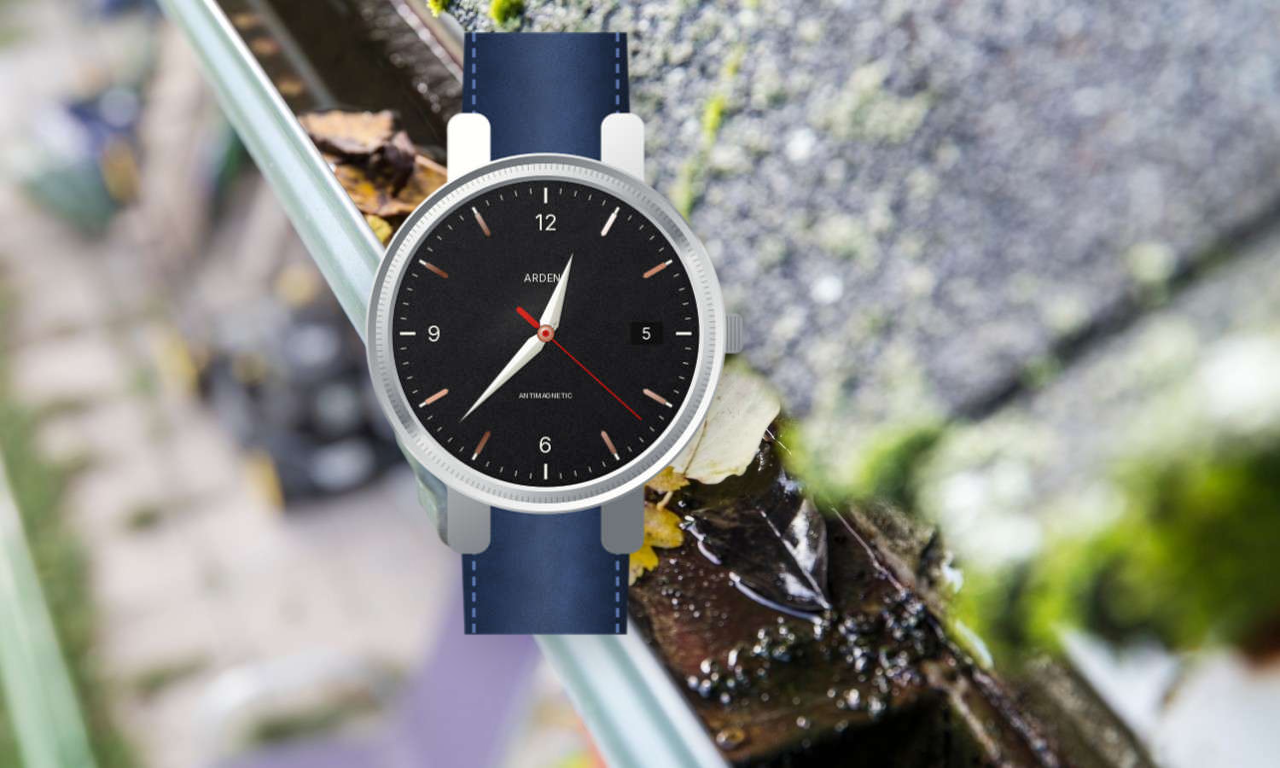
12.37.22
